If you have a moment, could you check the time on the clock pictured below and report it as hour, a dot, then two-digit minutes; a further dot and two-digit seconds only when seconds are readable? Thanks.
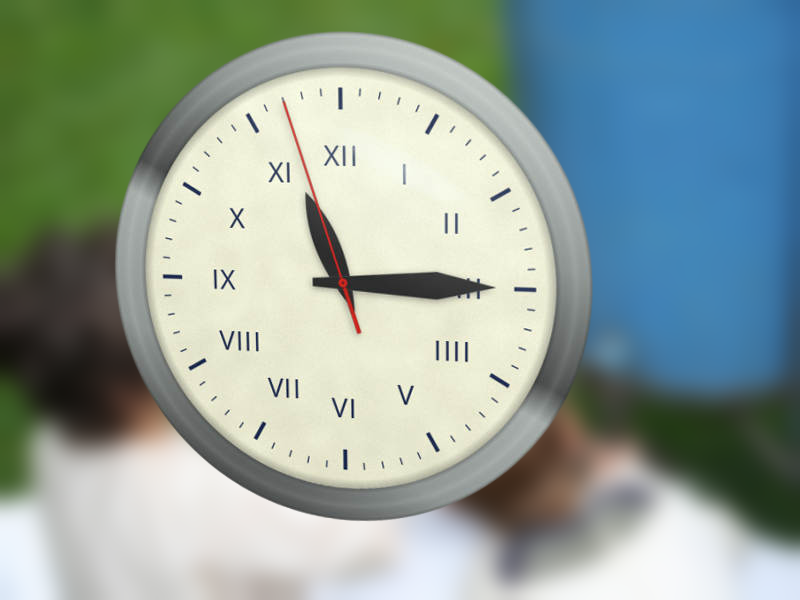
11.14.57
